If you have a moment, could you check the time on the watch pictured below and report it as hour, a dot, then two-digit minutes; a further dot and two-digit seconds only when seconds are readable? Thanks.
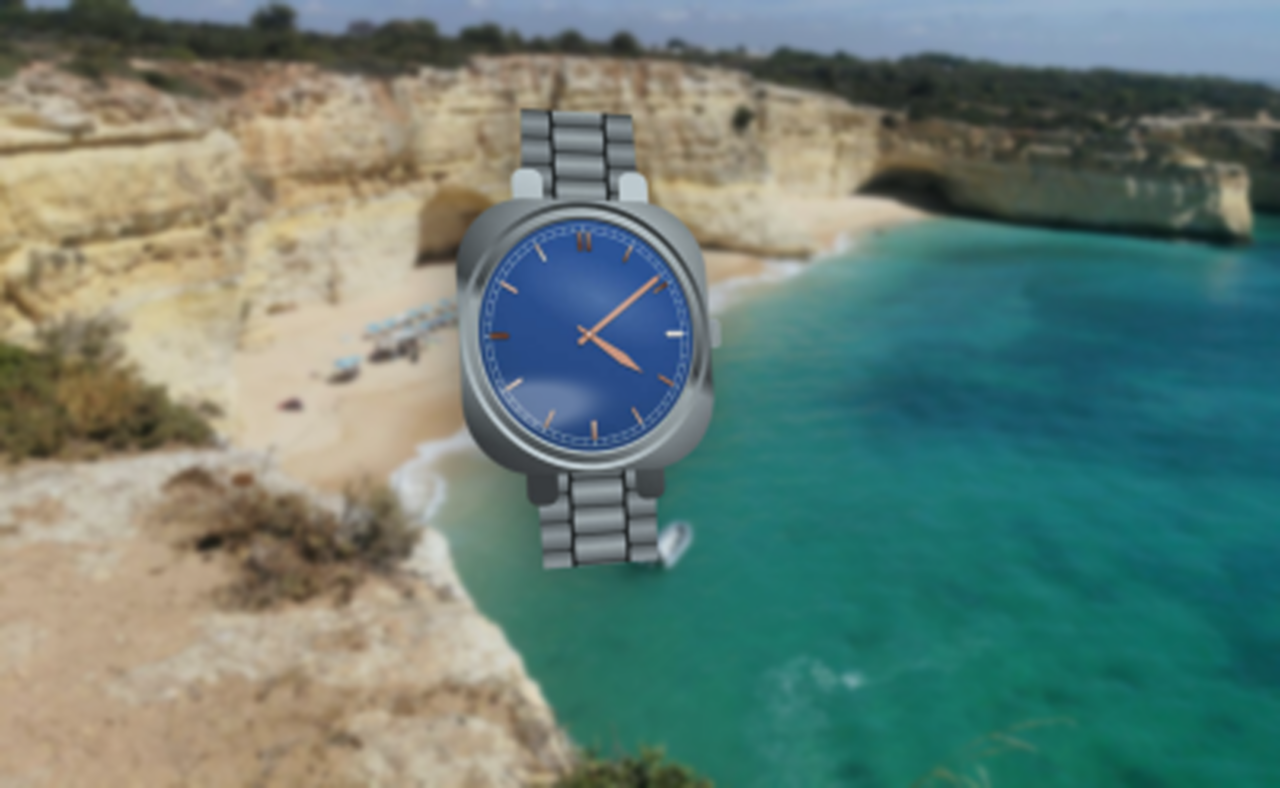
4.09
